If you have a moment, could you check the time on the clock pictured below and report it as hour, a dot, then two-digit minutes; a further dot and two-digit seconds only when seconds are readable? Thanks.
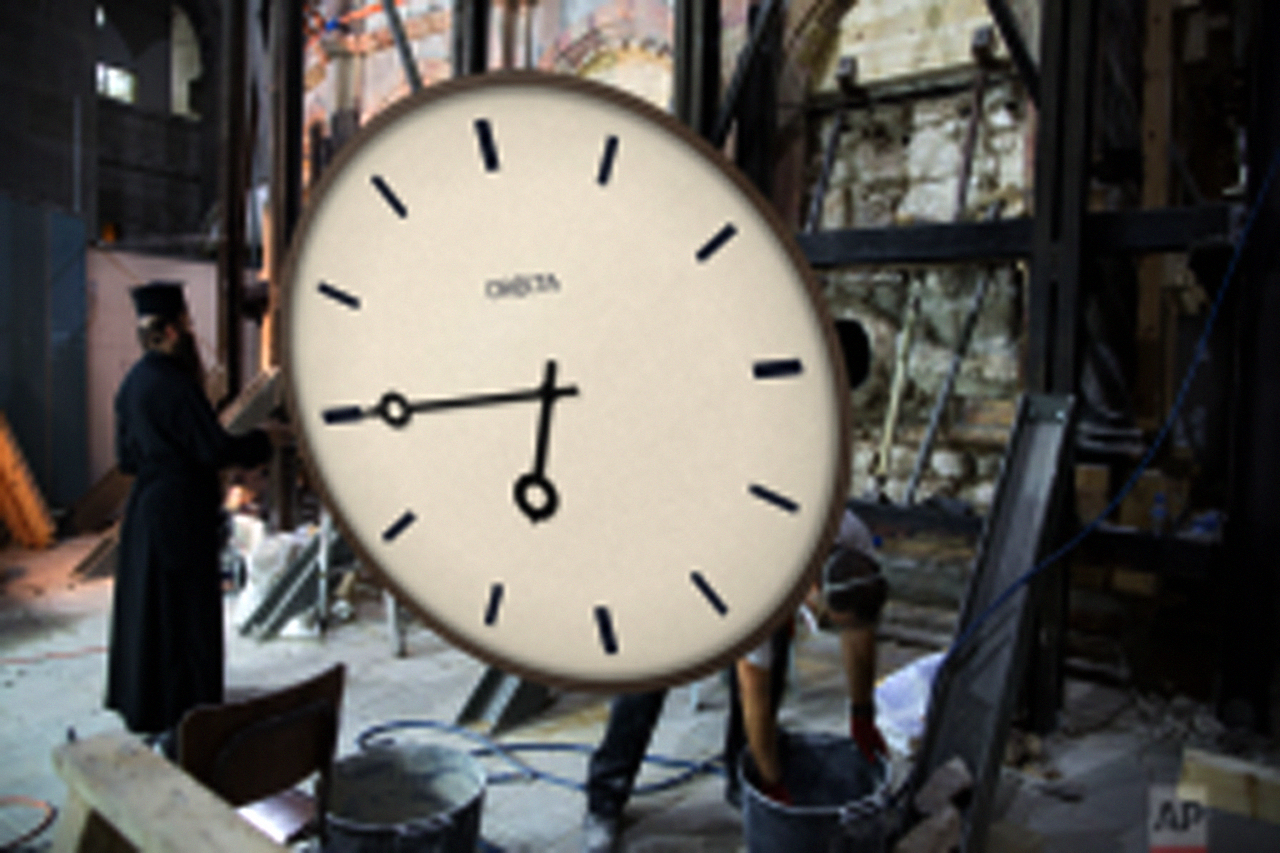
6.45
